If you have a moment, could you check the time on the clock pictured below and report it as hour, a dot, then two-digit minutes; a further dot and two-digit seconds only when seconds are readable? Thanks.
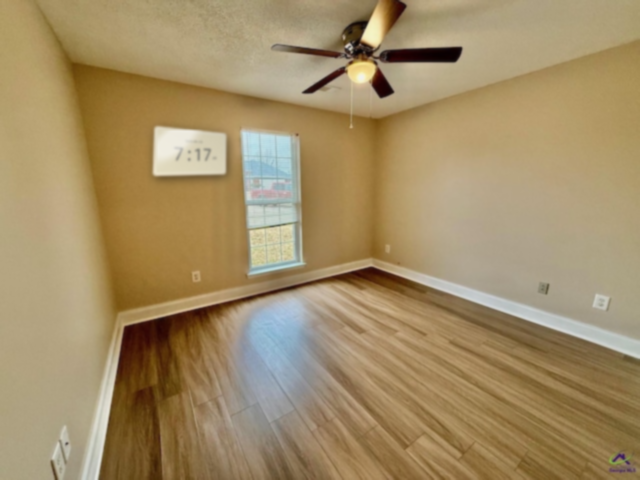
7.17
